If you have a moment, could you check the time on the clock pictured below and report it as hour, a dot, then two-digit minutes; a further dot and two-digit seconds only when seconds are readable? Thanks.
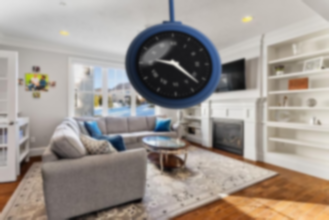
9.22
